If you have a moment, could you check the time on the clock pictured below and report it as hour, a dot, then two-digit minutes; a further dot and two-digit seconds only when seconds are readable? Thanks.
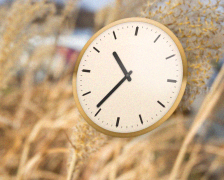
10.36
